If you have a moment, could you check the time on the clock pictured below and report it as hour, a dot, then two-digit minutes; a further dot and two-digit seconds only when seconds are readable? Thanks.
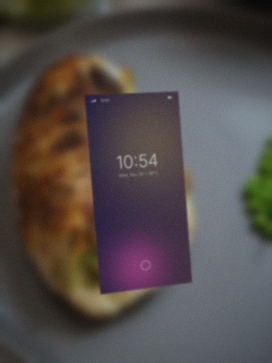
10.54
